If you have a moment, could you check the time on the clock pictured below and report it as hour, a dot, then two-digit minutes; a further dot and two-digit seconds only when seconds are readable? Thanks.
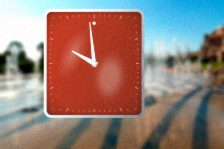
9.59
